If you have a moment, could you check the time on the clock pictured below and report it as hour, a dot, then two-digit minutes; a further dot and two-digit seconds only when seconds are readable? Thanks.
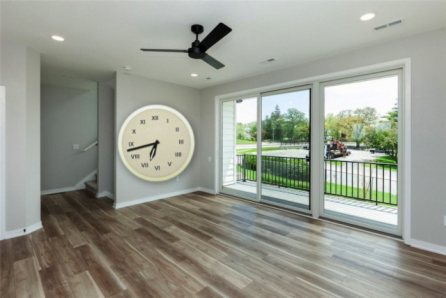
6.43
